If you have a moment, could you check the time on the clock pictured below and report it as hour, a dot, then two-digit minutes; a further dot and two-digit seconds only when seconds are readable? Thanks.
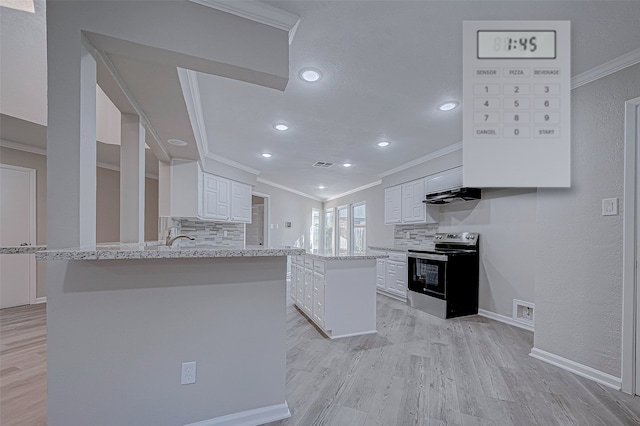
1.45
